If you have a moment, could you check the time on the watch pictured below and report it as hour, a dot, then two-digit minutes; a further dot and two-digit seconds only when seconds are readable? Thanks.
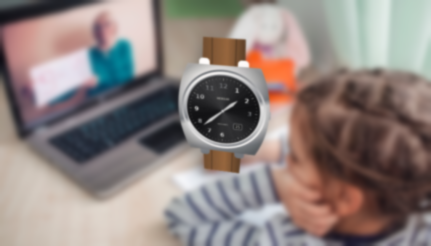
1.38
